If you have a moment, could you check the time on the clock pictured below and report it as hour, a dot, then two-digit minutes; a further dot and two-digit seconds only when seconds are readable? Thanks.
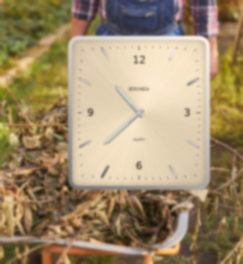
10.38
